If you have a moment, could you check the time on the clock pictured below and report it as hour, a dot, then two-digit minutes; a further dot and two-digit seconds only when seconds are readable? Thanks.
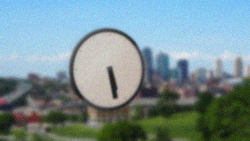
5.28
